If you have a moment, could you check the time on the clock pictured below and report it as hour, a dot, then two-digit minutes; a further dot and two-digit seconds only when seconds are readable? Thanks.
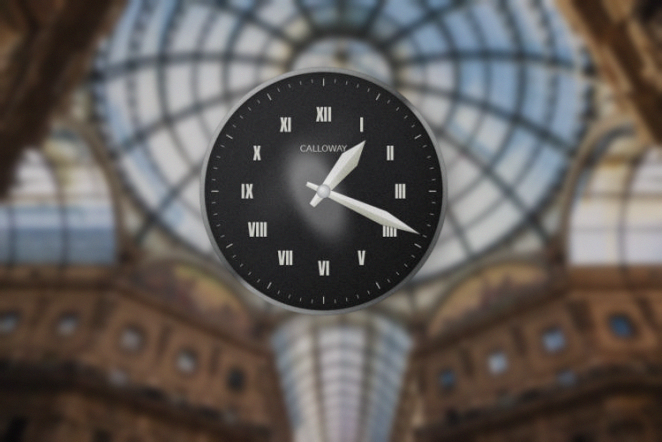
1.19
